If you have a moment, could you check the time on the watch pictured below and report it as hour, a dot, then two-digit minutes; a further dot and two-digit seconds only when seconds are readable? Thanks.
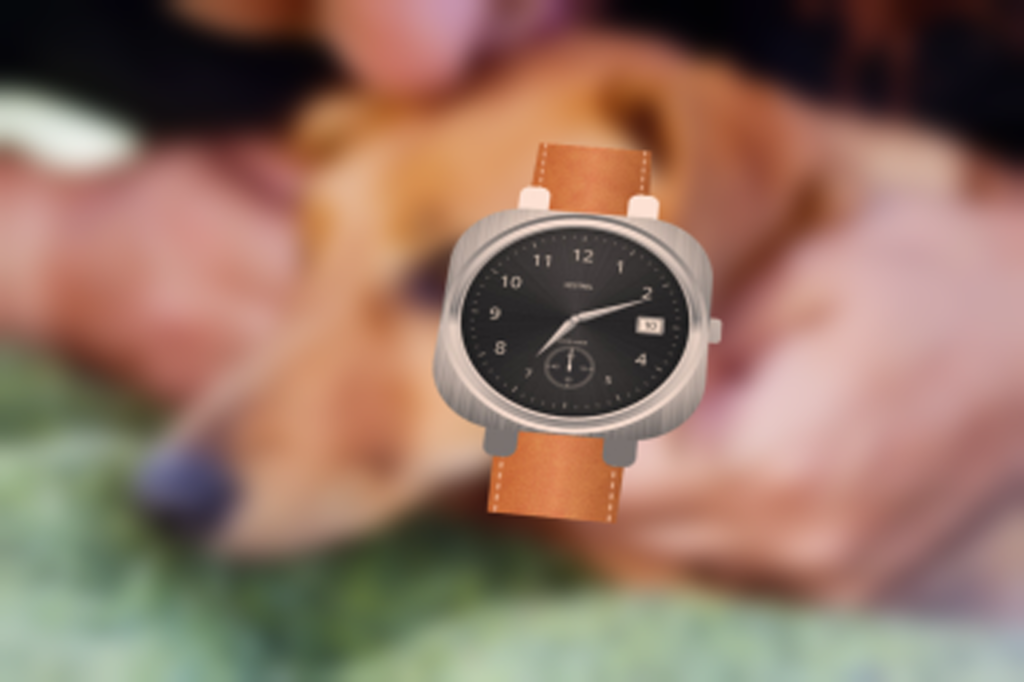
7.11
